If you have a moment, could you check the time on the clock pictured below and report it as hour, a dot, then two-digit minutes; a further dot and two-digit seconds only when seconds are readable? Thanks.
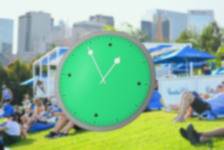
12.54
